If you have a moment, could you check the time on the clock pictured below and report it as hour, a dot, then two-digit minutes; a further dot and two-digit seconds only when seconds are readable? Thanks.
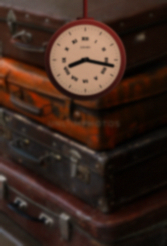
8.17
